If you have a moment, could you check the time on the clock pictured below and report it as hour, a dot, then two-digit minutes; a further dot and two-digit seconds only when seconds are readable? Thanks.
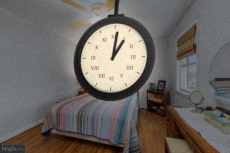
1.01
